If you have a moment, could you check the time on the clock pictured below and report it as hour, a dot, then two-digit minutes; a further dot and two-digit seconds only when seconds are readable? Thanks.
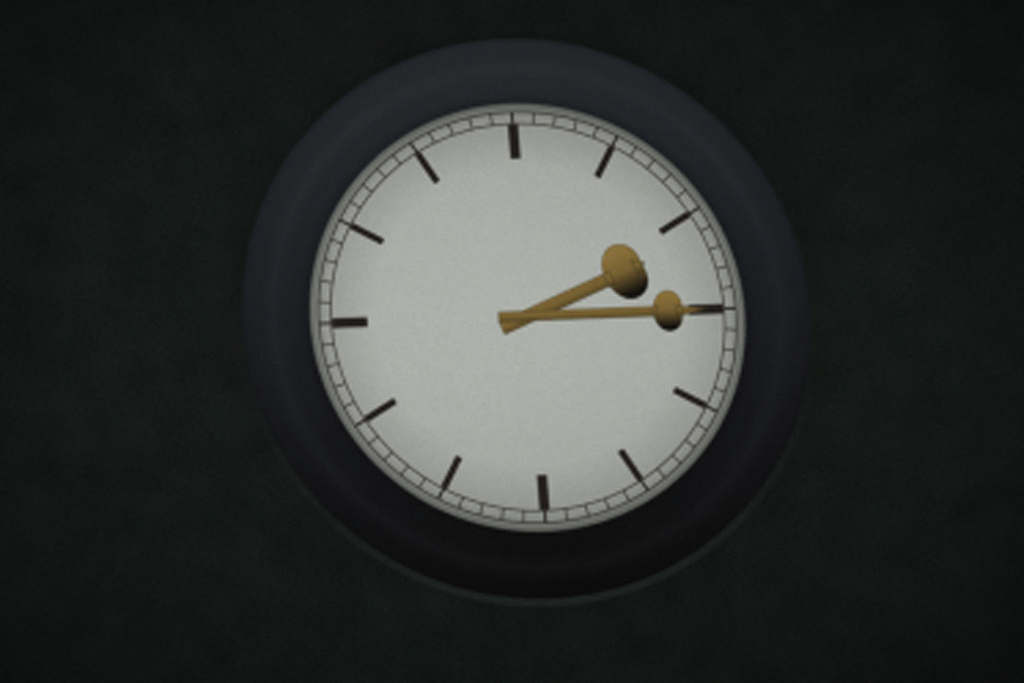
2.15
